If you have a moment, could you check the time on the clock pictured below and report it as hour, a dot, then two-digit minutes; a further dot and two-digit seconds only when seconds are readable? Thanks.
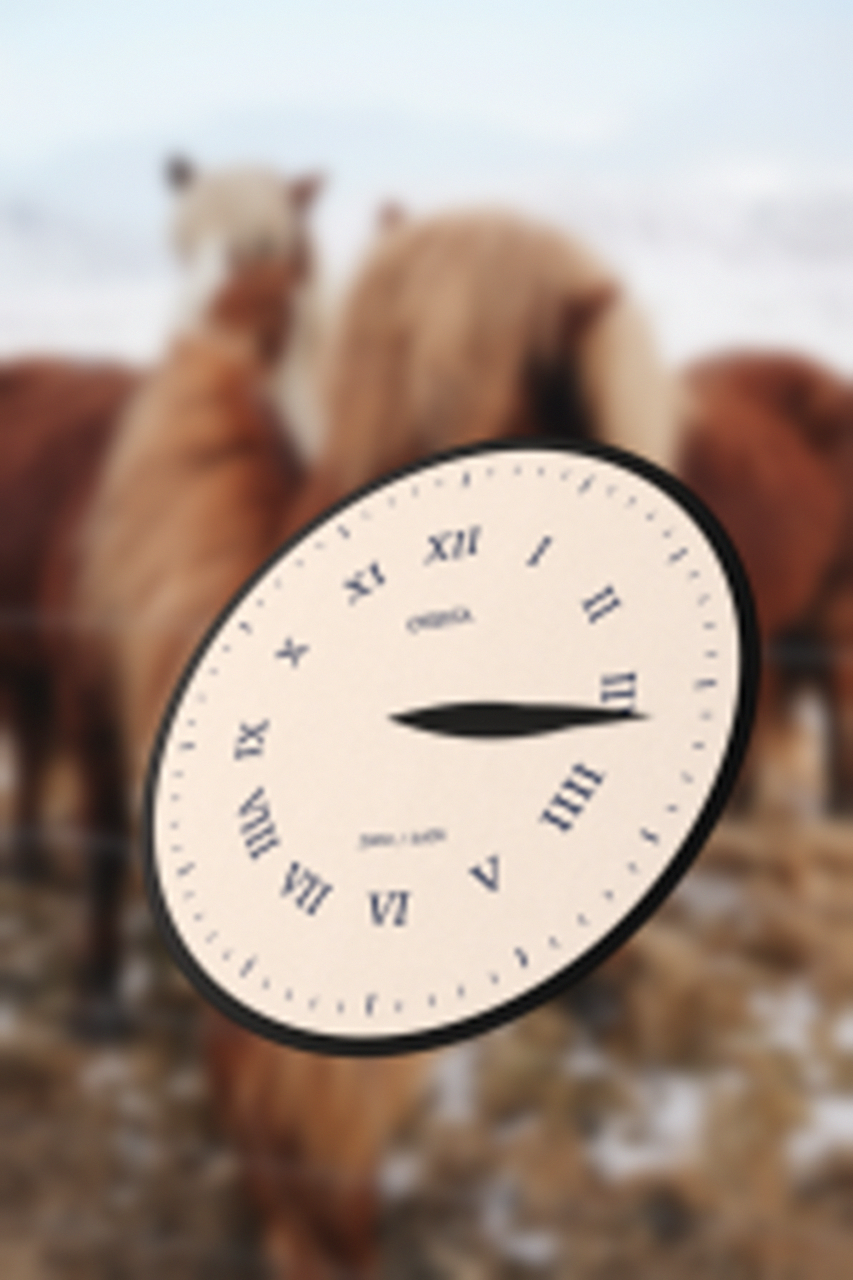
3.16
